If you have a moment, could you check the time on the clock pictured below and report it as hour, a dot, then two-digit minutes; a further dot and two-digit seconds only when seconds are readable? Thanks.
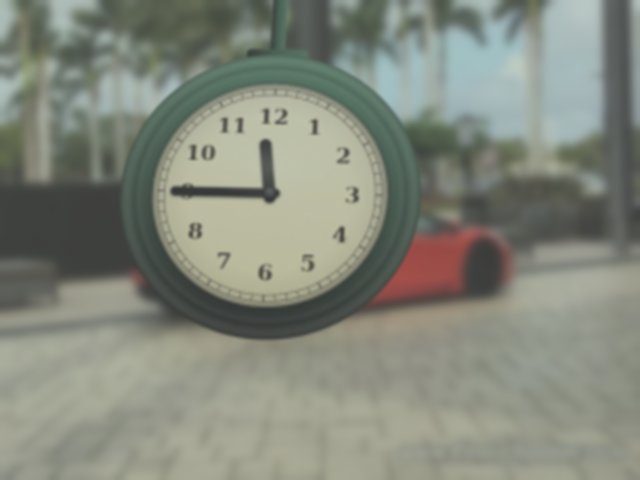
11.45
